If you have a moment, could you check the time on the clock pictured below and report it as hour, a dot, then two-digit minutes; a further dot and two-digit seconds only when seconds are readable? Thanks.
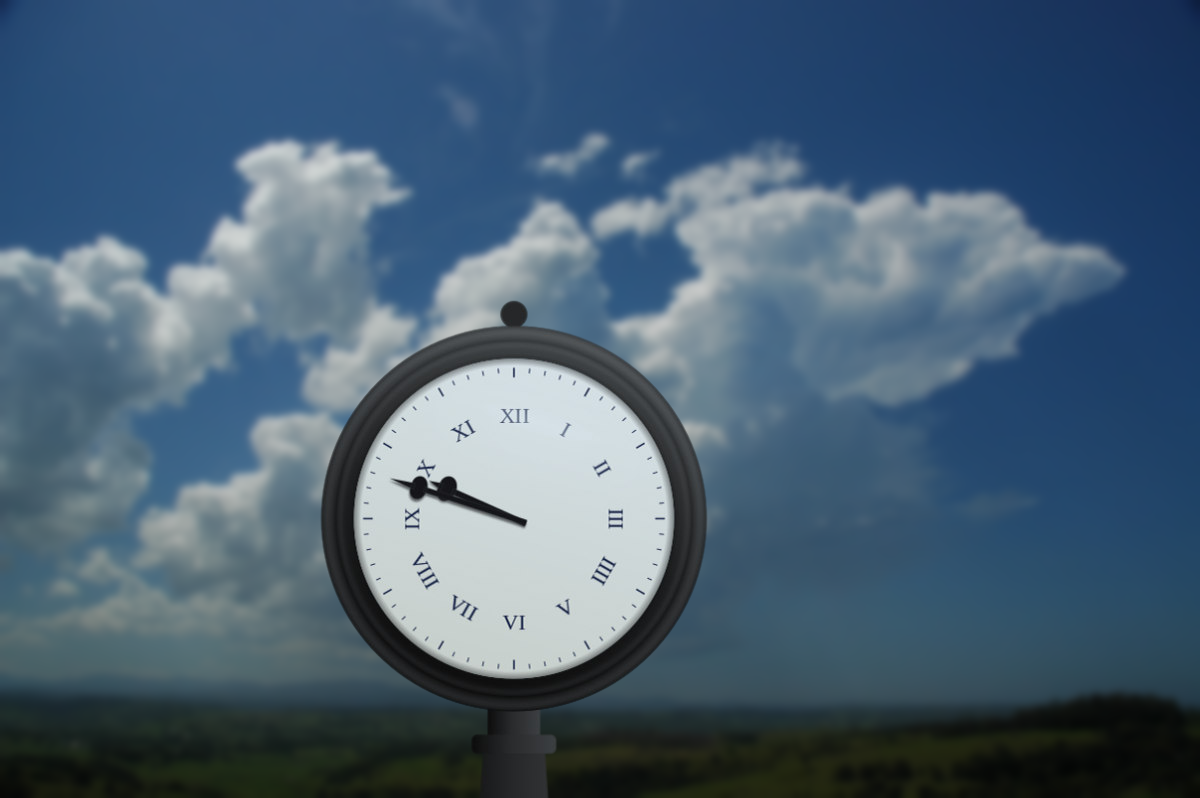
9.48
